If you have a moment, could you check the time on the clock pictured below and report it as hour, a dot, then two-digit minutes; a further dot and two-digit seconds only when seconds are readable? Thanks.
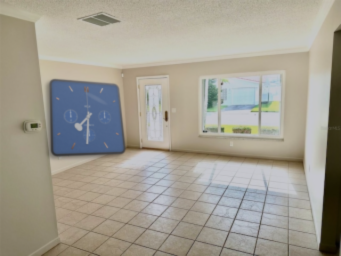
7.31
